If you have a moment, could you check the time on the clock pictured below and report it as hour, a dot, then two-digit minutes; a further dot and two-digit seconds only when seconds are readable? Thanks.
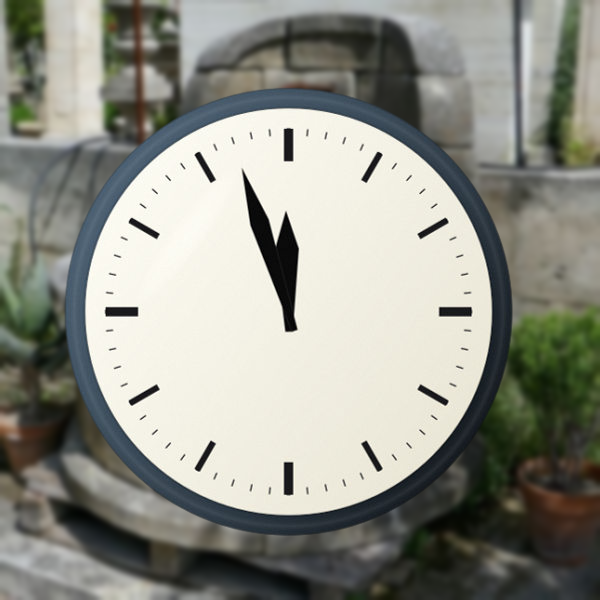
11.57
